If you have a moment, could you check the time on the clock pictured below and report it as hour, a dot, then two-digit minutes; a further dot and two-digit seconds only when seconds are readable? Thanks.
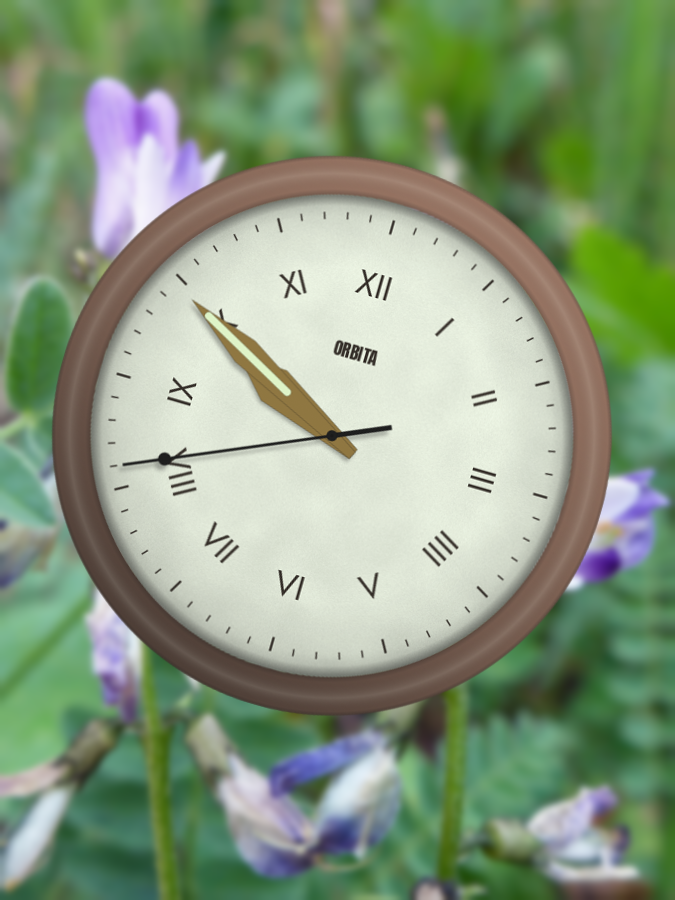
9.49.41
